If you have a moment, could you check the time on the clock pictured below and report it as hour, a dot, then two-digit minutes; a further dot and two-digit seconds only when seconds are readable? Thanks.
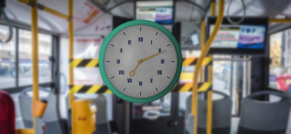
7.11
